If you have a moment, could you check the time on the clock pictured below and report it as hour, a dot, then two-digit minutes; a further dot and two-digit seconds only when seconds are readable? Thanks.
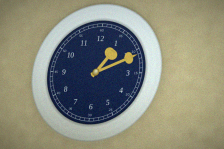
1.11
